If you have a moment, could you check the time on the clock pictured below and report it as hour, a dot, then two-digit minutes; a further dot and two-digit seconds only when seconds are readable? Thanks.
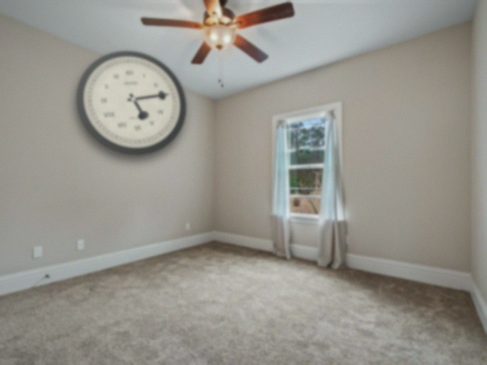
5.14
